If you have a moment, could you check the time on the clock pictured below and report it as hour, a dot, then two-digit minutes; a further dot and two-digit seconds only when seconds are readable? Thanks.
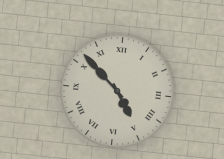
4.52
